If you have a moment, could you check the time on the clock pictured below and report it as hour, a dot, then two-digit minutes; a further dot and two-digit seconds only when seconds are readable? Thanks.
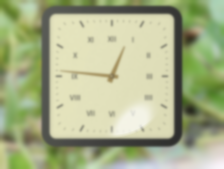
12.46
